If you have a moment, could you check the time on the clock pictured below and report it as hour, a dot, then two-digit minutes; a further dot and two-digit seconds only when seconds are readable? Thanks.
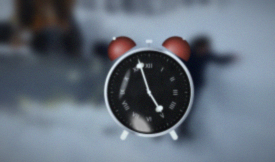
4.57
